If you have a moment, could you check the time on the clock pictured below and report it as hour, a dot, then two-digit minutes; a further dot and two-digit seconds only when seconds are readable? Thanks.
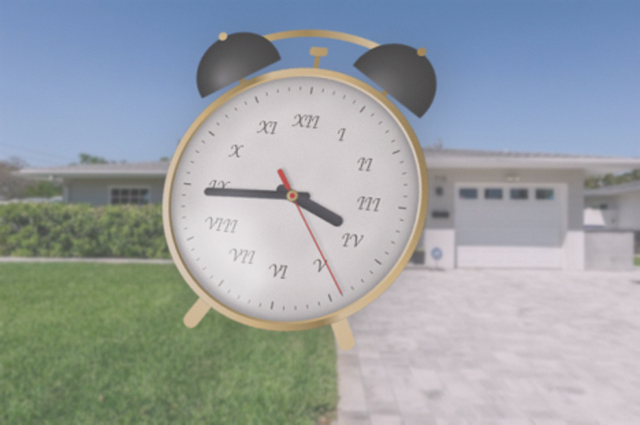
3.44.24
